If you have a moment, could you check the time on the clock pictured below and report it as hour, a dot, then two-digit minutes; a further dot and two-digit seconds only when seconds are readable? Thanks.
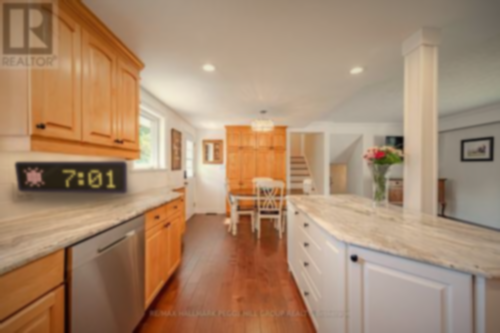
7.01
